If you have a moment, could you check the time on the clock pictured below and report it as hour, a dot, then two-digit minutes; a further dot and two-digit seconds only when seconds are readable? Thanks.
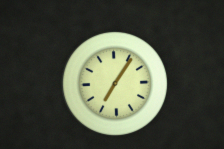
7.06
